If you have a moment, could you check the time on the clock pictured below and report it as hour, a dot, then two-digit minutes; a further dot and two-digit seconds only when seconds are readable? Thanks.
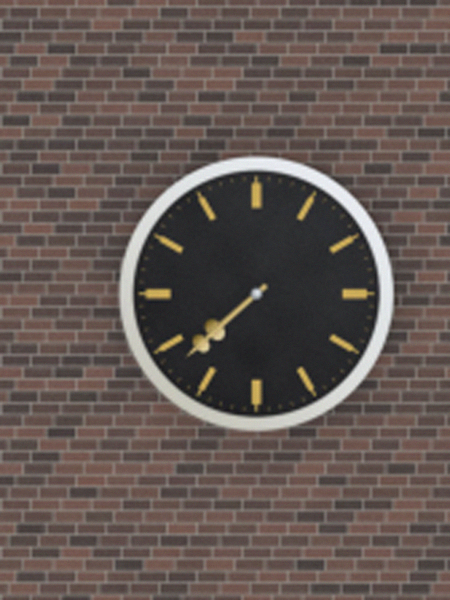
7.38
